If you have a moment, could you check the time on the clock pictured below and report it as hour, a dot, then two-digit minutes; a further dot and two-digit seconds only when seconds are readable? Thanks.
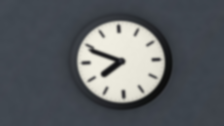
7.49
